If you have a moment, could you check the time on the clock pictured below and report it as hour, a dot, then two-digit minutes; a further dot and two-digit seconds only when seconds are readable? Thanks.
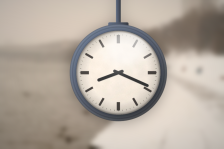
8.19
